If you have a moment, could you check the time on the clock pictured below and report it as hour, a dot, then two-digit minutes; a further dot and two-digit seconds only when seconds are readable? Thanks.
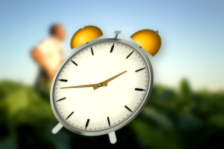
1.43
